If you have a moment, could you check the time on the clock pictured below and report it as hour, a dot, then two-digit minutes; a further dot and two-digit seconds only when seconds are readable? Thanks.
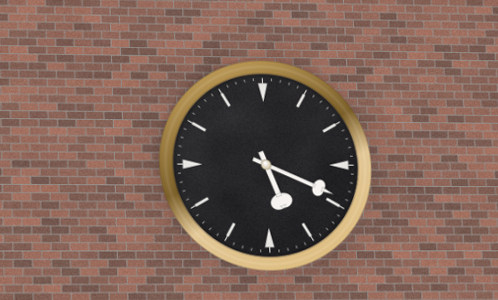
5.19
